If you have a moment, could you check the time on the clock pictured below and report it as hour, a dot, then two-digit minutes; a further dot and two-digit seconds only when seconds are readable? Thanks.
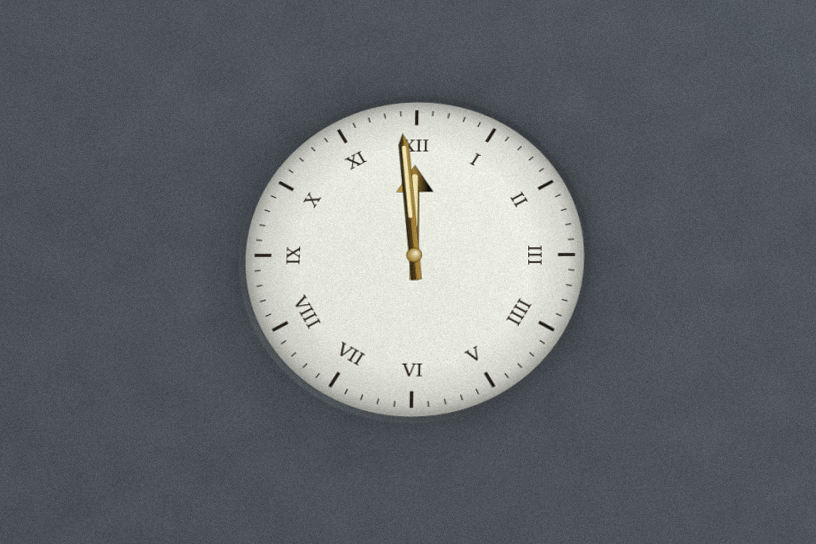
11.59
